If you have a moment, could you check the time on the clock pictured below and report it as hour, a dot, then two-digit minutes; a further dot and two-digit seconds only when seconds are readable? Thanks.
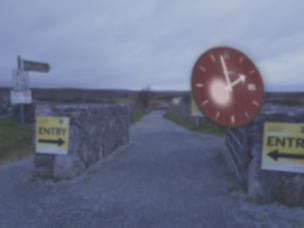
1.58
